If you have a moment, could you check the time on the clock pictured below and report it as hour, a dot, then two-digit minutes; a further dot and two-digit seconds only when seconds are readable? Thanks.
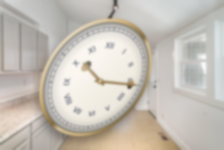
10.16
